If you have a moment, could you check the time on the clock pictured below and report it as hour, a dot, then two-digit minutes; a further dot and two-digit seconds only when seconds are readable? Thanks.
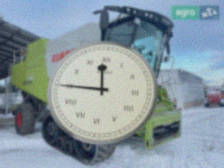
11.45
